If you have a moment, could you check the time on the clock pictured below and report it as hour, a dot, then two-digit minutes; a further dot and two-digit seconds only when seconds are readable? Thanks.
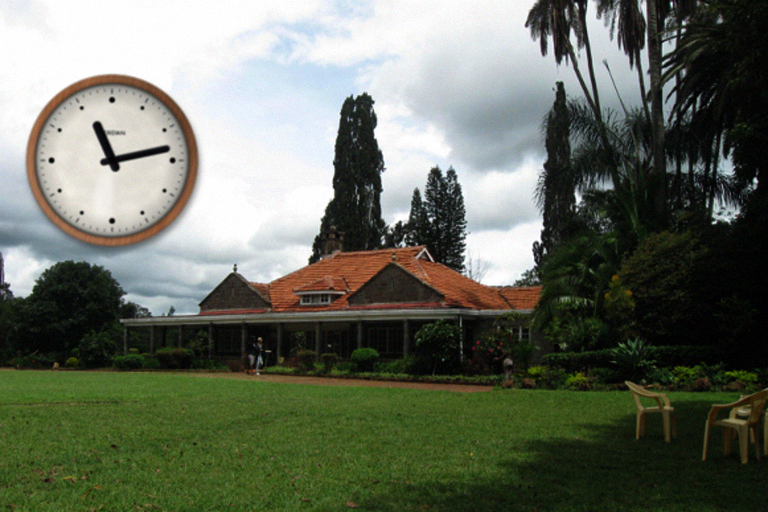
11.13
